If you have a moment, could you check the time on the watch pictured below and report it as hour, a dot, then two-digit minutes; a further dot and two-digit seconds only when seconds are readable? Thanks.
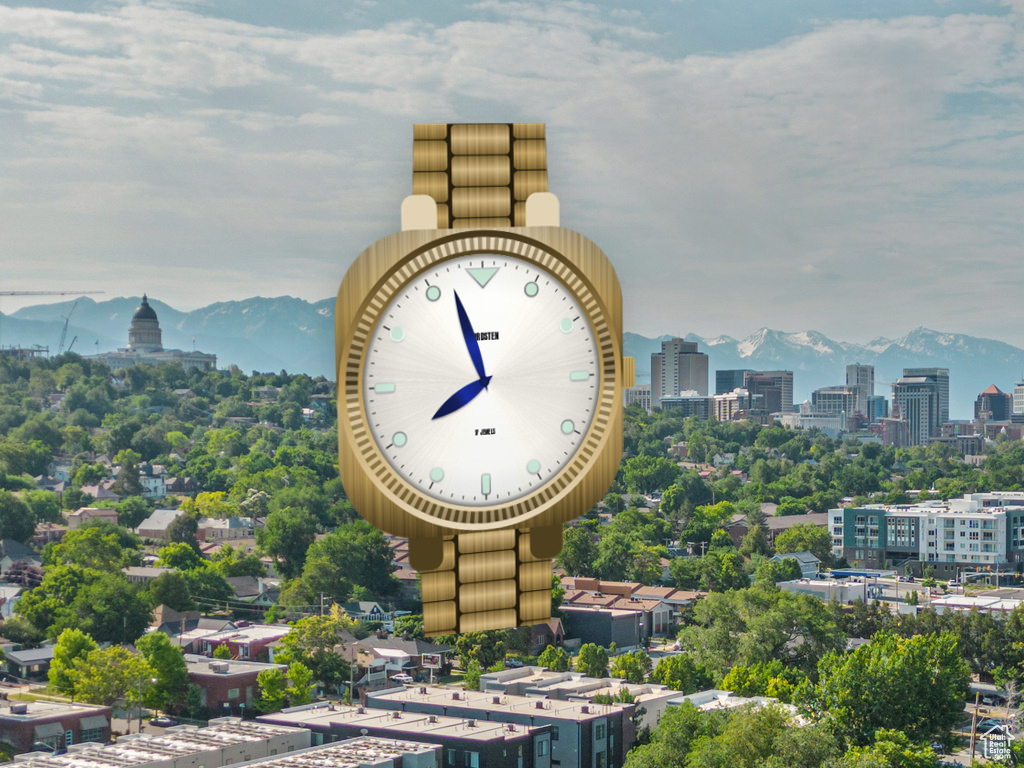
7.57
